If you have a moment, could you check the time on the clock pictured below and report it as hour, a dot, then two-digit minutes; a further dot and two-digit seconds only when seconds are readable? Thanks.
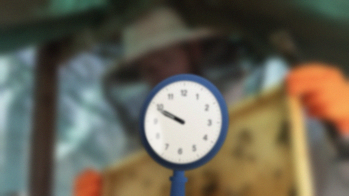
9.49
